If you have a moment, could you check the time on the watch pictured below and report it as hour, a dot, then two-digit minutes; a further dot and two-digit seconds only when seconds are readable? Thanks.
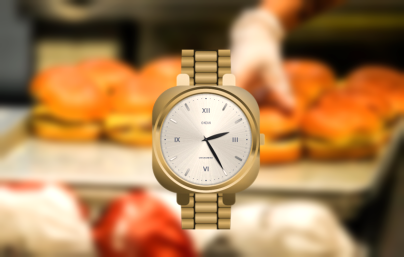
2.25
